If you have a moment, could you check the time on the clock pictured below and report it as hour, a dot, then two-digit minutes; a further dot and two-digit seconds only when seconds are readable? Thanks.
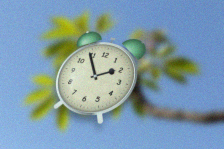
1.54
